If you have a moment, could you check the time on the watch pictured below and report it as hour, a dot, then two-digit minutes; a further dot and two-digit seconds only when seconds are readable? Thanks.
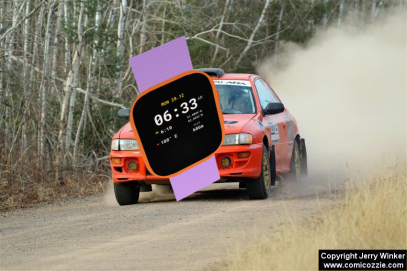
6.33
